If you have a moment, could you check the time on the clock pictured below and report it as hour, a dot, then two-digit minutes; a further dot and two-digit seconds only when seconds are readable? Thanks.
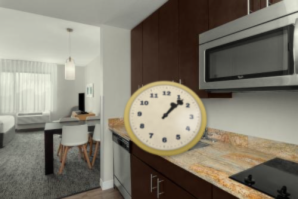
1.07
